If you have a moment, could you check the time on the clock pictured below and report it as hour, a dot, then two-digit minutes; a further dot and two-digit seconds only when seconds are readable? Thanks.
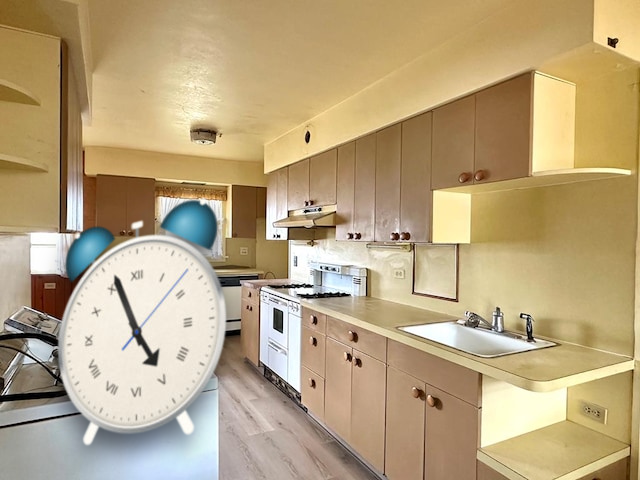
4.56.08
